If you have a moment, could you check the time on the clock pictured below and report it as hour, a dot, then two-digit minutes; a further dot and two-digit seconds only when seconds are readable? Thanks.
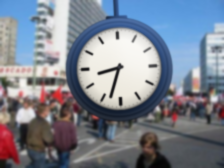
8.33
